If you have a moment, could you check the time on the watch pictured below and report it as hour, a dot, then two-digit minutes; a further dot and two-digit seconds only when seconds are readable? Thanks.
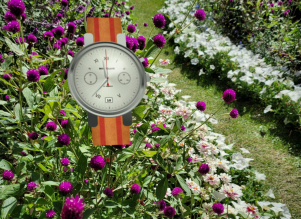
11.37
